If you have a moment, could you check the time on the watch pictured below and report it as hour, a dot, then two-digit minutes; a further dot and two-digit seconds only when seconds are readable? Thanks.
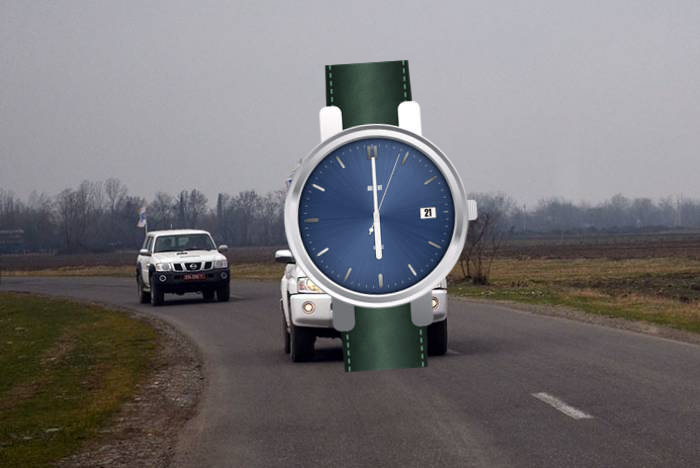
6.00.04
